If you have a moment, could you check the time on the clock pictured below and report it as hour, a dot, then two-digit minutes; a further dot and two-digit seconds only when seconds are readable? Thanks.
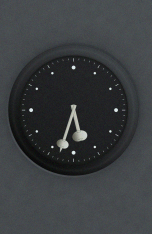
5.33
